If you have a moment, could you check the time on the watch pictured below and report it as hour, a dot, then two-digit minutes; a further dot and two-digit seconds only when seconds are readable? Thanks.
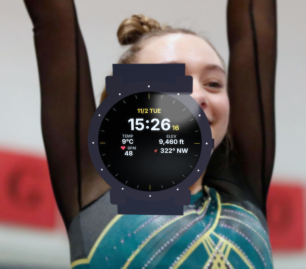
15.26
